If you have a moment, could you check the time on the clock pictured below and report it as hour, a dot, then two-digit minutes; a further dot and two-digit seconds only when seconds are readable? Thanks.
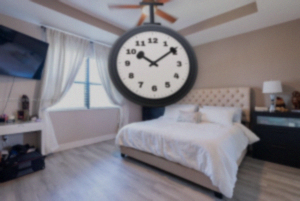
10.09
